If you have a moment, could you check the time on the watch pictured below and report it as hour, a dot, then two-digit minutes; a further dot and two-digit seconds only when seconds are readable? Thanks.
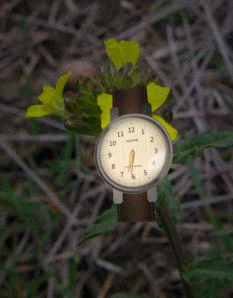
6.31
